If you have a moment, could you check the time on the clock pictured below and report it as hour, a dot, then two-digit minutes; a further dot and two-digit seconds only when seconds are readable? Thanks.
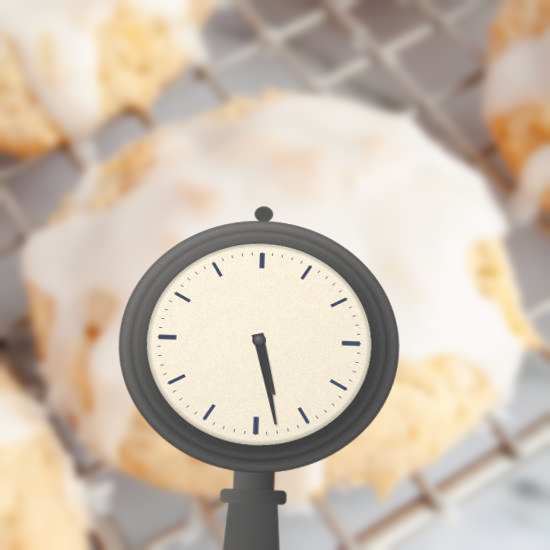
5.28
